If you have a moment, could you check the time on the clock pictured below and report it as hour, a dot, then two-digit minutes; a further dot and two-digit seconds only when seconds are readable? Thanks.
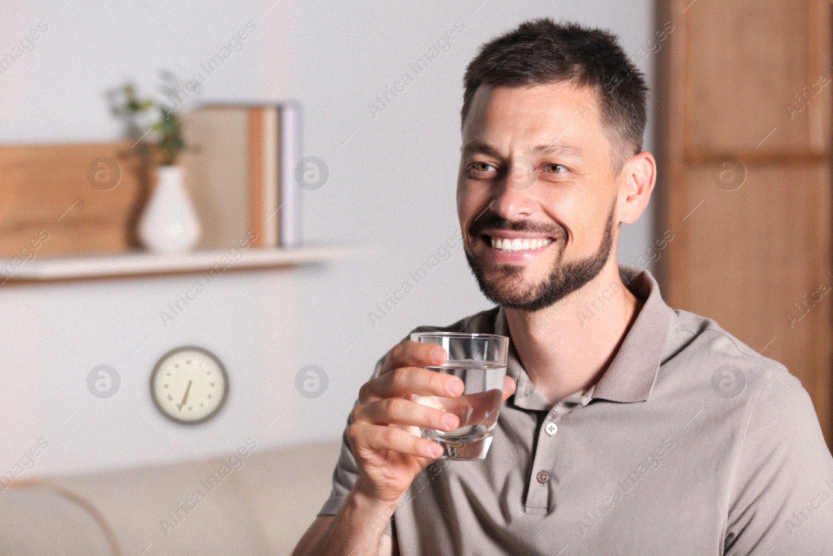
6.34
